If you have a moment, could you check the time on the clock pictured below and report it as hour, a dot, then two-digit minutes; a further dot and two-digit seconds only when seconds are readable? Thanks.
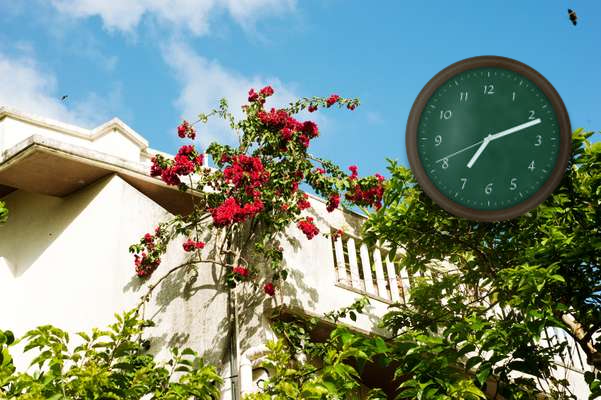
7.11.41
